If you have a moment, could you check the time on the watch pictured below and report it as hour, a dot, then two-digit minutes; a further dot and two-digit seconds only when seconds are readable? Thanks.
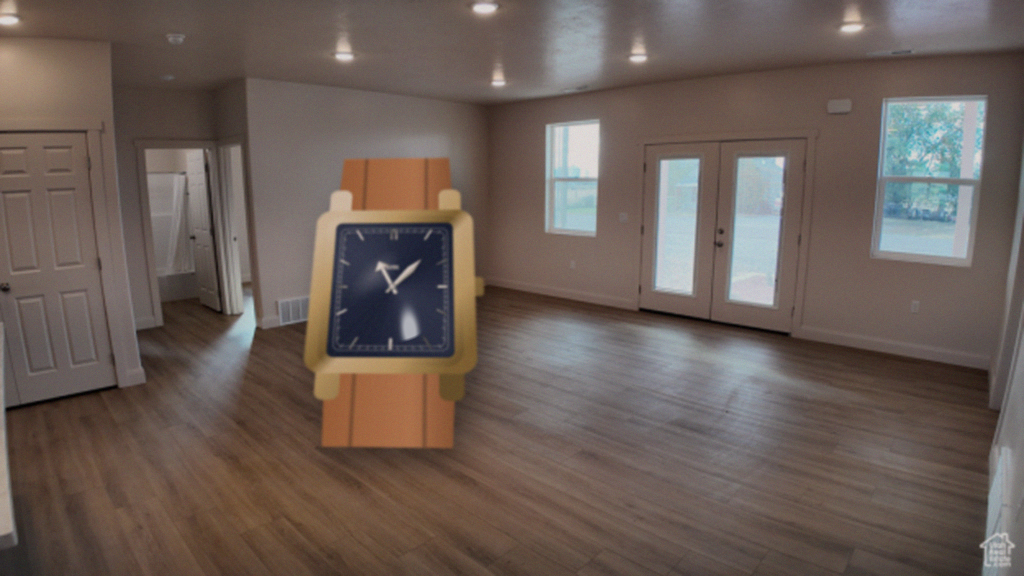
11.07
